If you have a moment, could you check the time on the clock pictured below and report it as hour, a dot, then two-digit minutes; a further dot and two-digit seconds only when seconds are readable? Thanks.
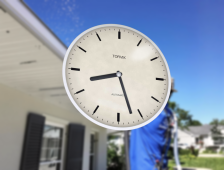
8.27
